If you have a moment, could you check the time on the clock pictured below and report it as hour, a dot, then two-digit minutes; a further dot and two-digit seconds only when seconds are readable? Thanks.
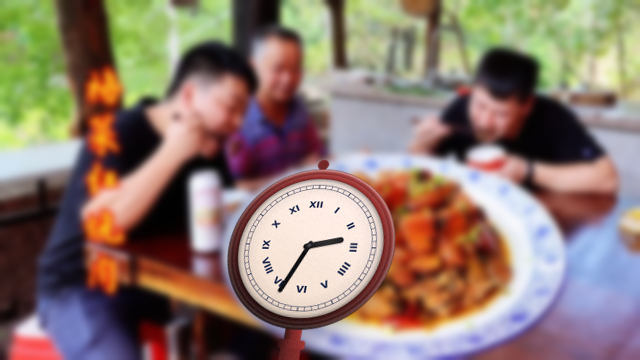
2.34
